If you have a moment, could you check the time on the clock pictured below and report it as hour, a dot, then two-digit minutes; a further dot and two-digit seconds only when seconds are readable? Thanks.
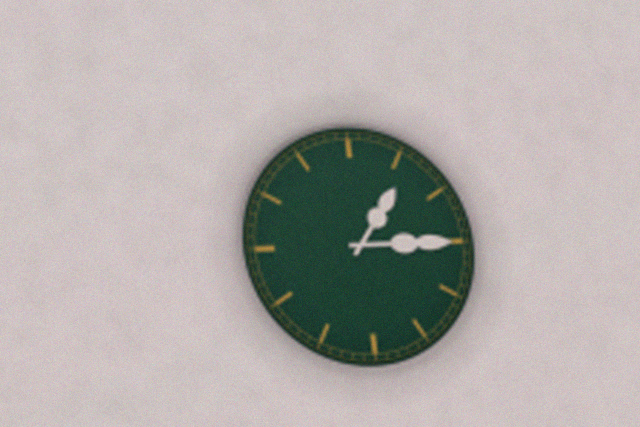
1.15
